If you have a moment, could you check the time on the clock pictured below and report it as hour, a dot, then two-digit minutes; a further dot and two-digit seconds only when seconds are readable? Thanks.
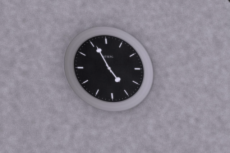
4.56
